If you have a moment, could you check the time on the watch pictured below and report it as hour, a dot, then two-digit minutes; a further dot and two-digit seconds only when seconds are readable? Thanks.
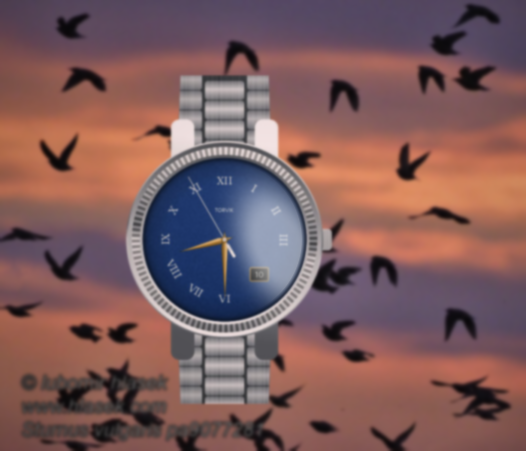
8.29.55
